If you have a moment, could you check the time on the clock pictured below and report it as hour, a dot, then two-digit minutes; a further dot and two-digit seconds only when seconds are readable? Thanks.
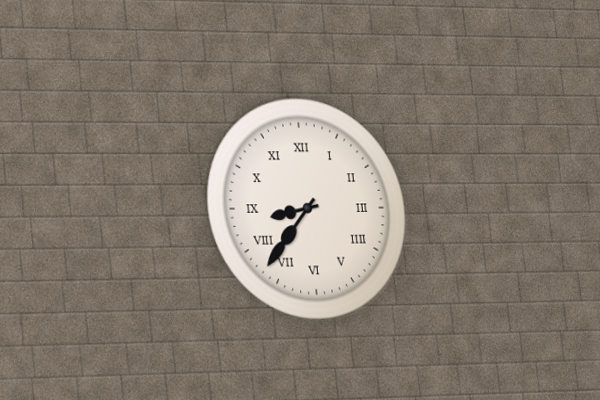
8.37
